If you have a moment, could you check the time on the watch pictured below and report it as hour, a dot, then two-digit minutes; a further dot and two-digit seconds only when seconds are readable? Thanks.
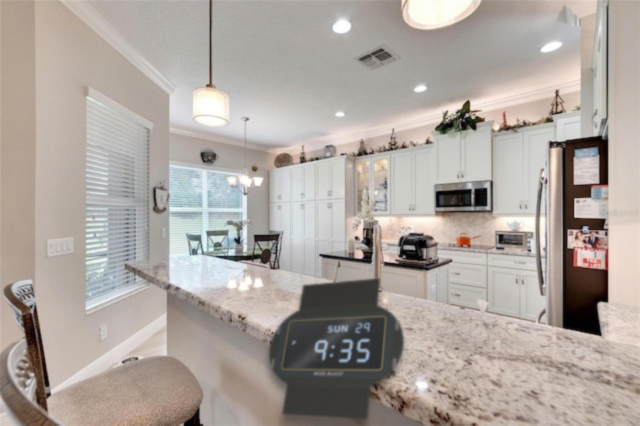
9.35
